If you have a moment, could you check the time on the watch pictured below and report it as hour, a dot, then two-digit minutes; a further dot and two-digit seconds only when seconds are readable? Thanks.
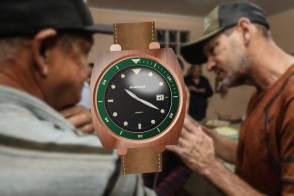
10.20
